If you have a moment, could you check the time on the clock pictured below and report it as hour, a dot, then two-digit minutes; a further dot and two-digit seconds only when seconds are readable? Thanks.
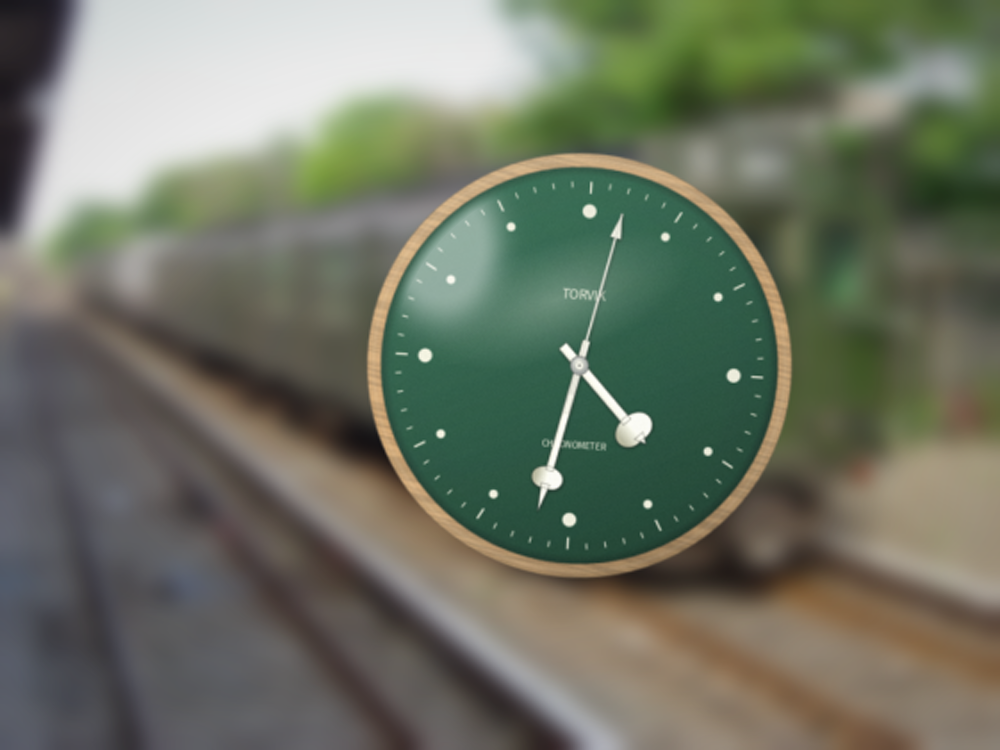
4.32.02
